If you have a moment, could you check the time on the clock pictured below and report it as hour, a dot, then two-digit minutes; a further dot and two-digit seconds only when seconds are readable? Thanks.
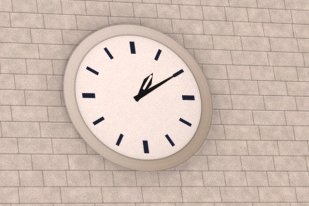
1.10
